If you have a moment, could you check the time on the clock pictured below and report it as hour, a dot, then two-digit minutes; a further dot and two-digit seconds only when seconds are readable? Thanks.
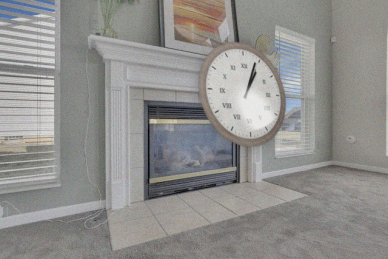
1.04
